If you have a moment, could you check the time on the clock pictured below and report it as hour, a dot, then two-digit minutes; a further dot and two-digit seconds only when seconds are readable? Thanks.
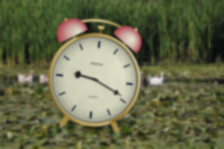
9.19
